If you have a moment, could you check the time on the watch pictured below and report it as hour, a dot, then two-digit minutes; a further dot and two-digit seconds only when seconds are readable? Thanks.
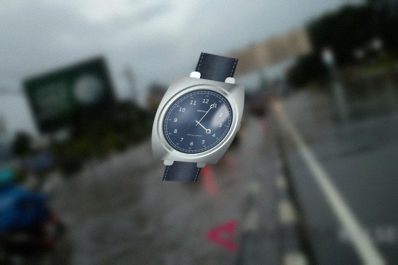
4.04
